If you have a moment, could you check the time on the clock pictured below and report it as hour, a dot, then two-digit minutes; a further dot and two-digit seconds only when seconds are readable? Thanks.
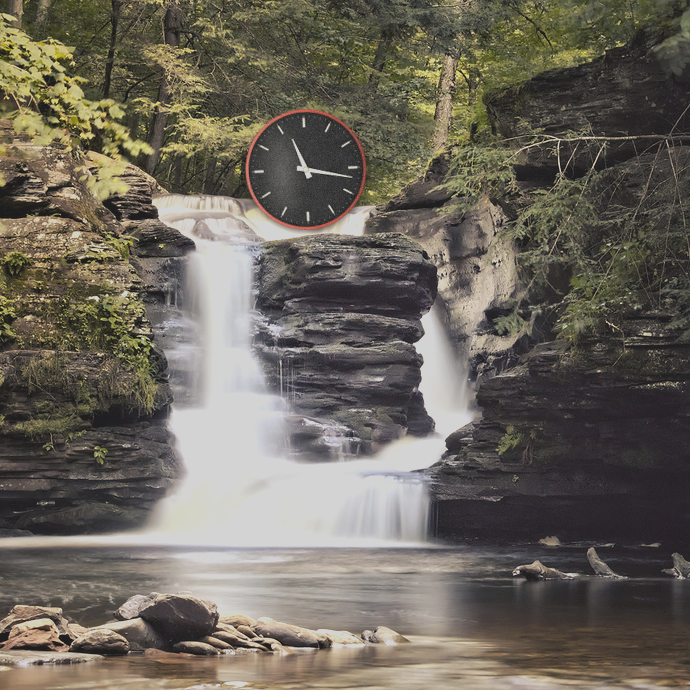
11.17
